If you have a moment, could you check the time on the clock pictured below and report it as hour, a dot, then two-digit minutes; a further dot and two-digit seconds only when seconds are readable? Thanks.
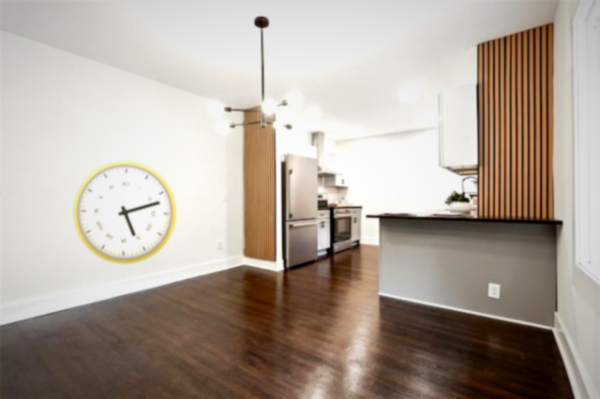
5.12
